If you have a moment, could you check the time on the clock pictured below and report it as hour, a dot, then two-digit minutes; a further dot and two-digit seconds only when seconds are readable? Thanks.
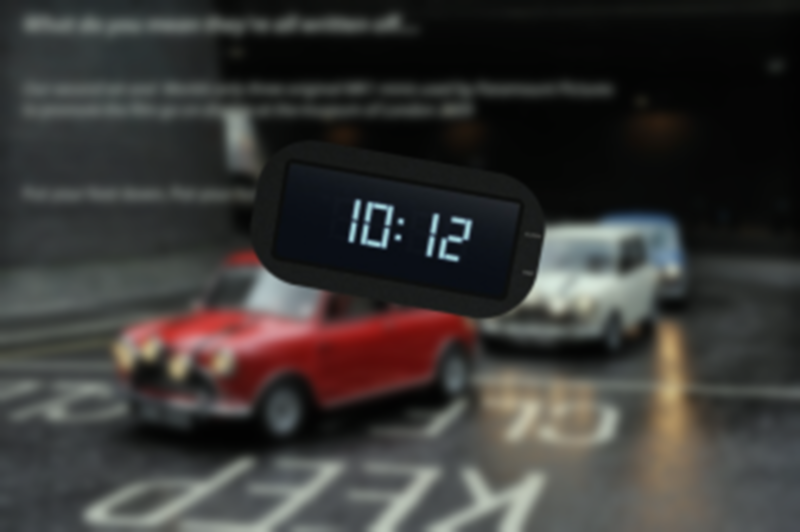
10.12
